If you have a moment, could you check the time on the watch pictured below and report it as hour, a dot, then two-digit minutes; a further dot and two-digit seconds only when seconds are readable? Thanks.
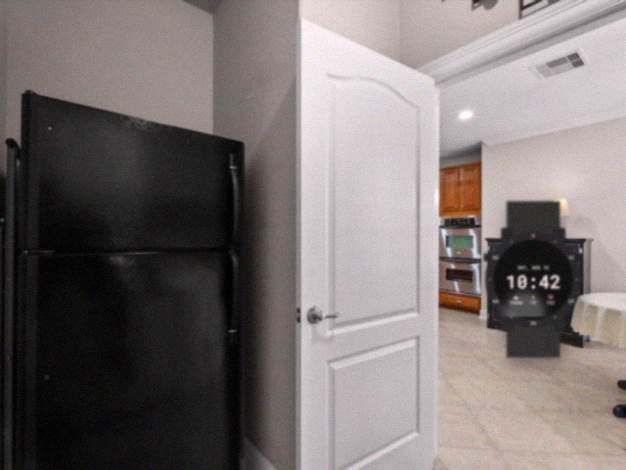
10.42
